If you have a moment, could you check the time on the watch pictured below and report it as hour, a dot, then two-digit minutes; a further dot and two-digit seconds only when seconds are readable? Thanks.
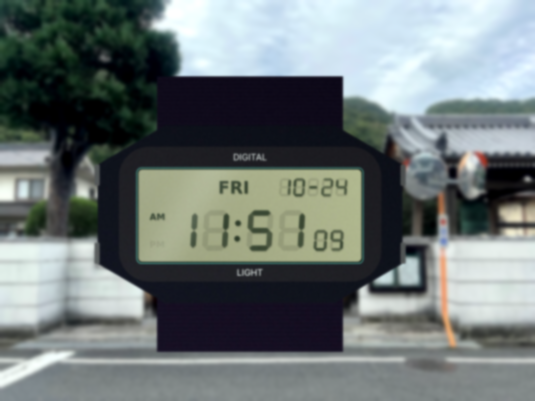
11.51.09
